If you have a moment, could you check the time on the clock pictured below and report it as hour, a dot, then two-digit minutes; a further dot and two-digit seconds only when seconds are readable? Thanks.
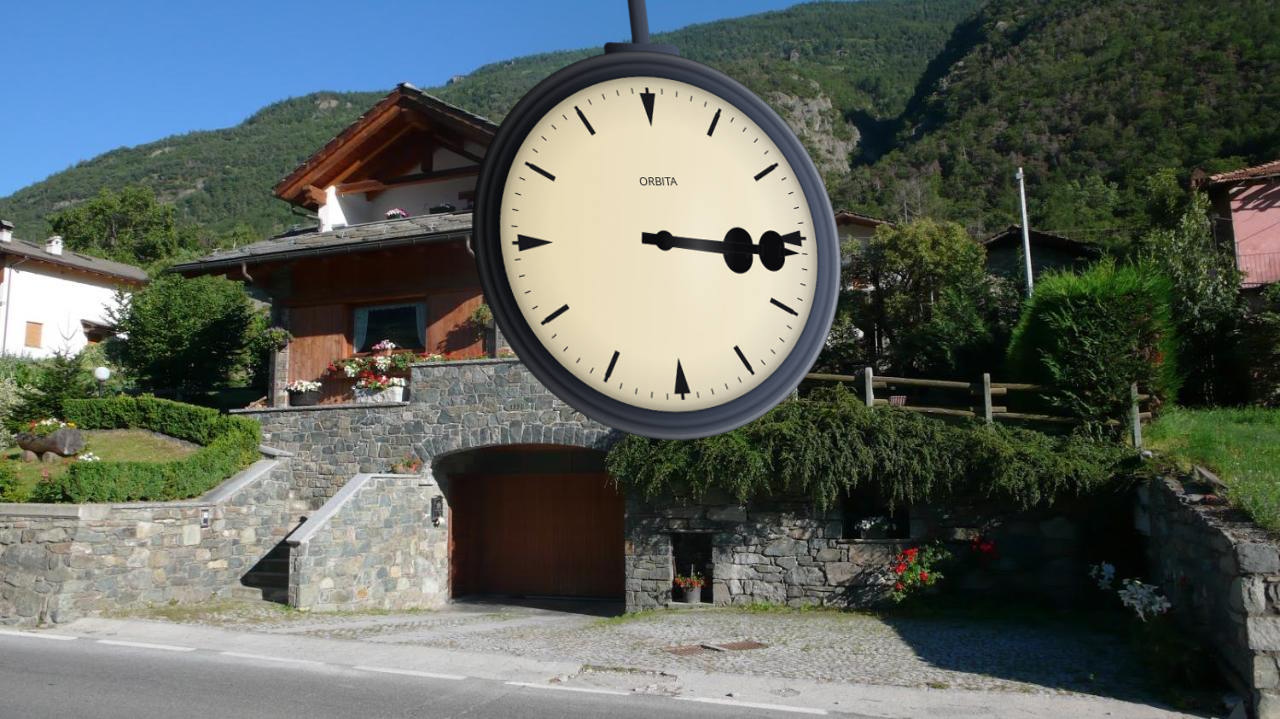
3.16
